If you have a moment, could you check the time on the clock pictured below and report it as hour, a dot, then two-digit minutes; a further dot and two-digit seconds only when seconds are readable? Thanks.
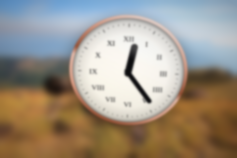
12.24
